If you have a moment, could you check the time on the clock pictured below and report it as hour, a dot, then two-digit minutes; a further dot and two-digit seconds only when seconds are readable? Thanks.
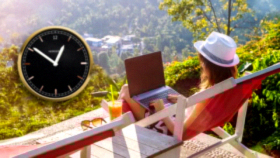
12.51
